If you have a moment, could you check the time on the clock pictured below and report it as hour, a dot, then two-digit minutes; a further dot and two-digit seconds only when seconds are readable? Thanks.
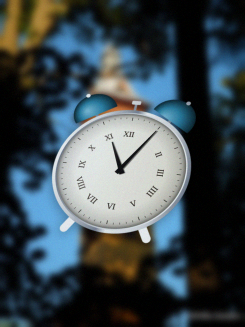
11.05
